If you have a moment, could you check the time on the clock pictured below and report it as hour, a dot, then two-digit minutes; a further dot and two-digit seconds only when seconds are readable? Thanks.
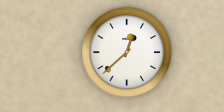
12.38
